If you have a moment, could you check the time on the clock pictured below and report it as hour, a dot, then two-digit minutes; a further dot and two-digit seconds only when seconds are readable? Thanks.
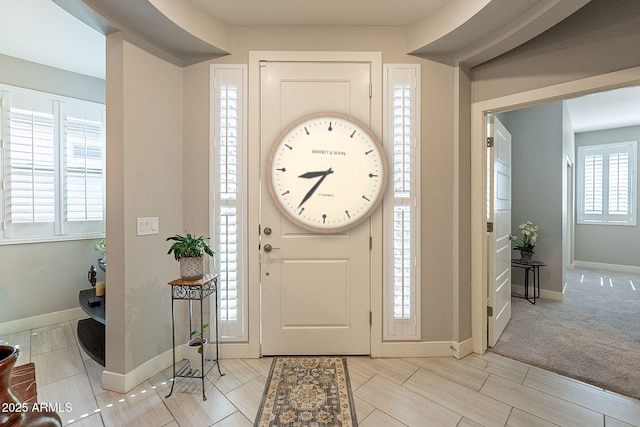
8.36
